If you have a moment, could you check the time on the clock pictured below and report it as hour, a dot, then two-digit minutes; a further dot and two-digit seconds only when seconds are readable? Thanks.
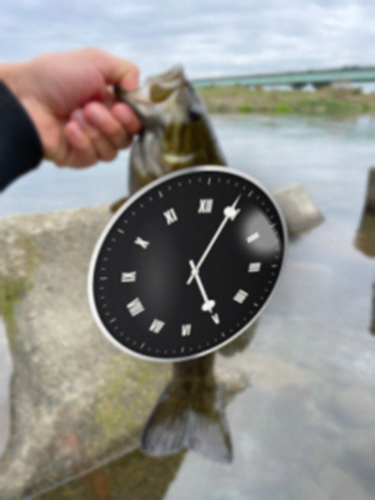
5.04
